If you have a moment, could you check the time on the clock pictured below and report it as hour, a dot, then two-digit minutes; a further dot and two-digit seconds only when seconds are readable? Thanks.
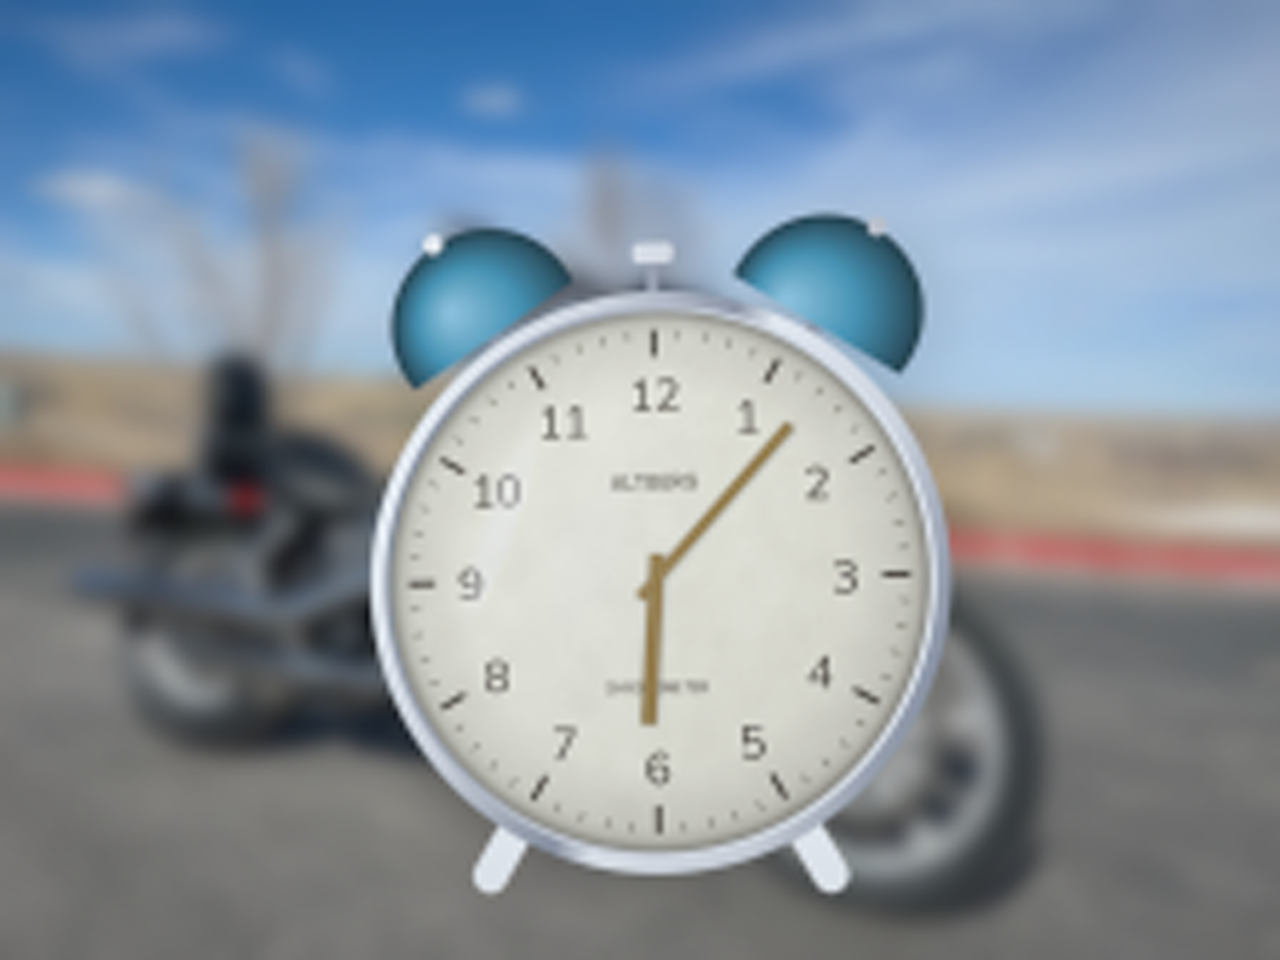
6.07
